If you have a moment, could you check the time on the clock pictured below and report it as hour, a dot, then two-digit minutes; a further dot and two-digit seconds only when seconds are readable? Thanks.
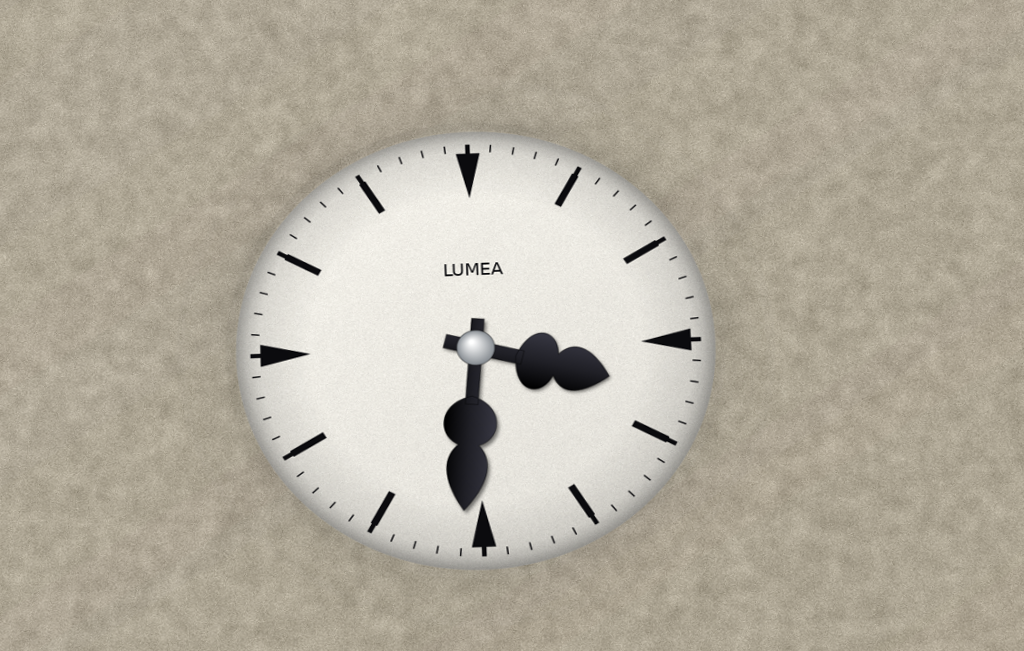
3.31
